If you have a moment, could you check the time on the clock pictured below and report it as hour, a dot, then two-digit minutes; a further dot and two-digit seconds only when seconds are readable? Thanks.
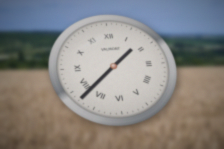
1.38
